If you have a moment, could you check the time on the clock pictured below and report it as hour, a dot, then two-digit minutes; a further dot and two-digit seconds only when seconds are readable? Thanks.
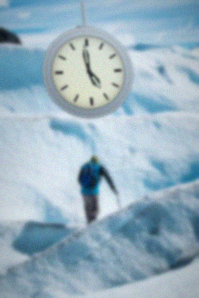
4.59
